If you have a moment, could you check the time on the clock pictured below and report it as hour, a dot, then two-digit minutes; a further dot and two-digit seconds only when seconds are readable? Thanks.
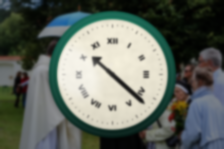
10.22
